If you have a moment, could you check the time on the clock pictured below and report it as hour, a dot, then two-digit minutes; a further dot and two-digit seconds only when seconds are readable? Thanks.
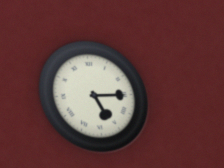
5.15
